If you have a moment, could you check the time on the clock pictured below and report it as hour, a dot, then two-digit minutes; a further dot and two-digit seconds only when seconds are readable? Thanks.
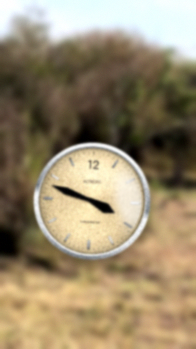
3.48
